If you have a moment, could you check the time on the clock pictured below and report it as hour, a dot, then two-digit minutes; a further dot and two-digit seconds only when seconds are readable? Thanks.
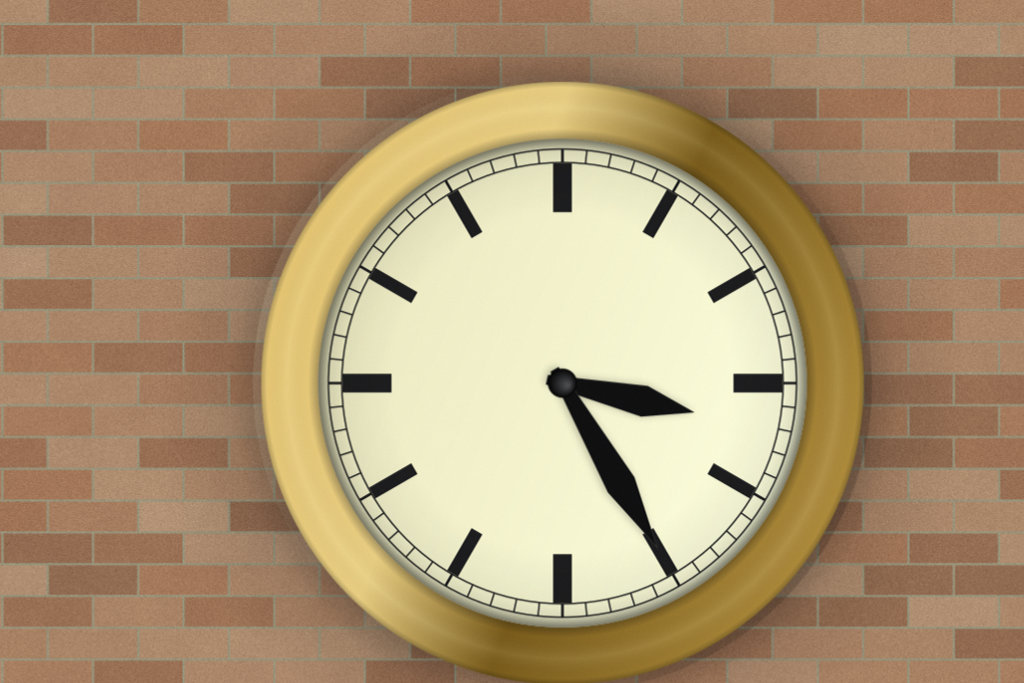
3.25
